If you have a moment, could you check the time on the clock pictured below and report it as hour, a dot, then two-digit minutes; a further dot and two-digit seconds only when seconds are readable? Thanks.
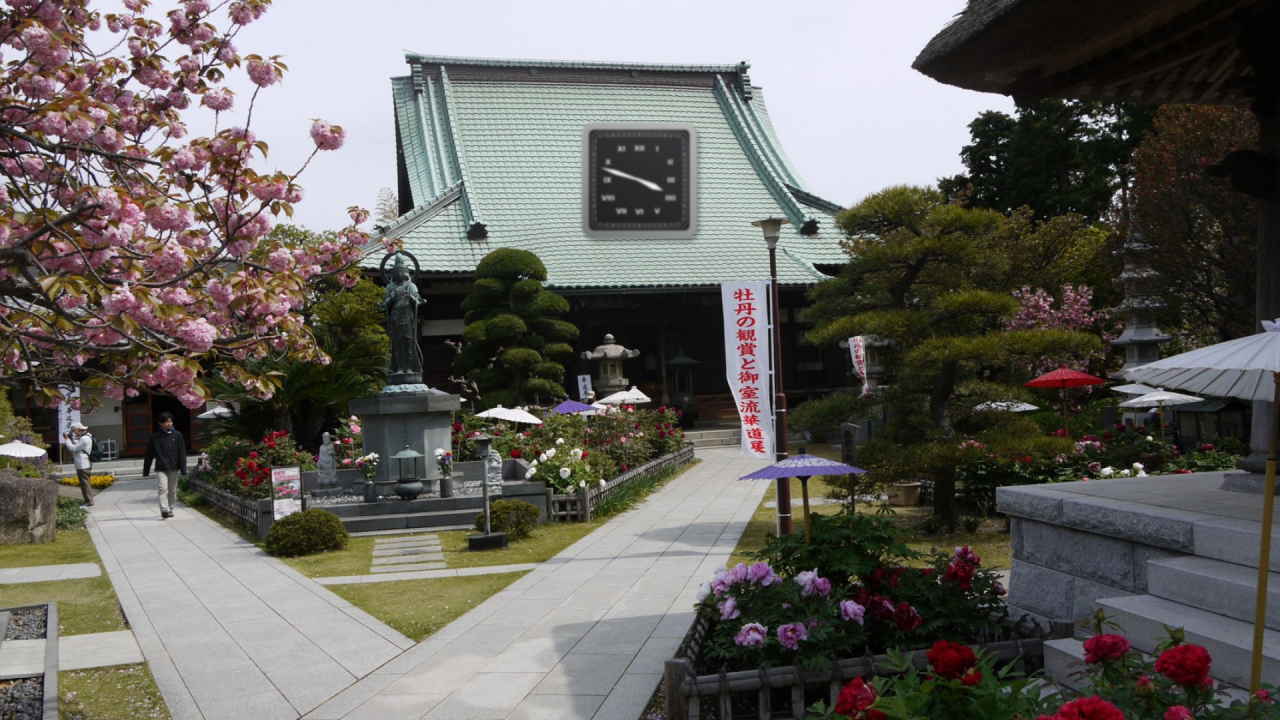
3.48
